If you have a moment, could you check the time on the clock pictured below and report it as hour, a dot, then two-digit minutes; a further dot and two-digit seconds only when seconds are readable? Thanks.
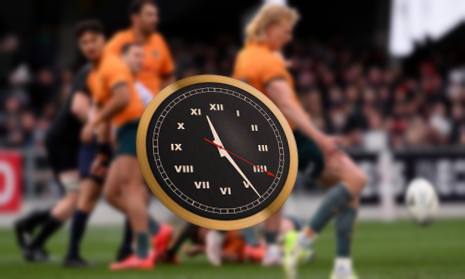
11.24.20
